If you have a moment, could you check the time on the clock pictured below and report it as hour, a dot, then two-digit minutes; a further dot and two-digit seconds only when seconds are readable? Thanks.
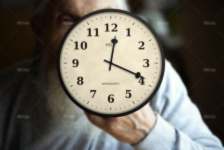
12.19
